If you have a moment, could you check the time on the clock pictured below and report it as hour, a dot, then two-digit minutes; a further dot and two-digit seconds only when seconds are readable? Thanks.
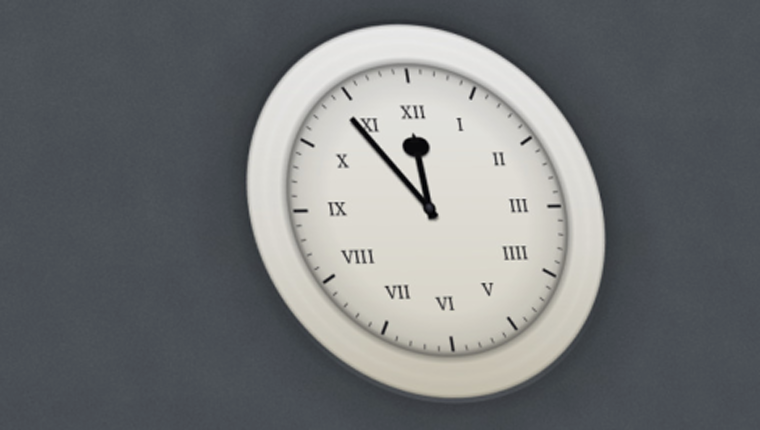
11.54
